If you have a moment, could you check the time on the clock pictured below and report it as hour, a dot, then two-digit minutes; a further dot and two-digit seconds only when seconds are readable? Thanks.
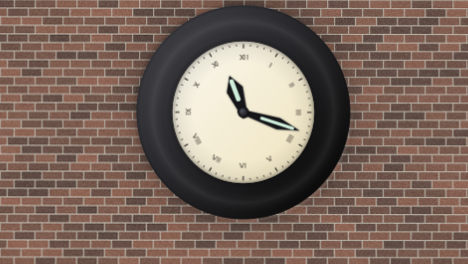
11.18
